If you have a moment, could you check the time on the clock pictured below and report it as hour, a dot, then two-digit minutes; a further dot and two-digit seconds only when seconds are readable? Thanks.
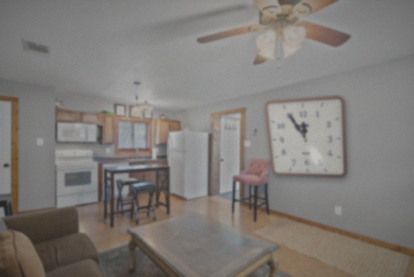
11.55
